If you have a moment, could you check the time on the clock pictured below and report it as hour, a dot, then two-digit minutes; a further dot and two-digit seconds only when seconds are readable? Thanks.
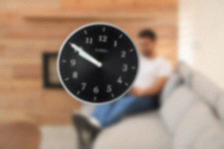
9.50
